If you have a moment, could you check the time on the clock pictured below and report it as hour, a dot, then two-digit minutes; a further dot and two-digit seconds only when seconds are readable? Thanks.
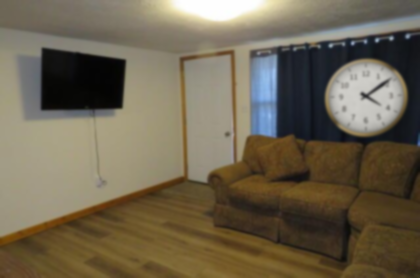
4.09
